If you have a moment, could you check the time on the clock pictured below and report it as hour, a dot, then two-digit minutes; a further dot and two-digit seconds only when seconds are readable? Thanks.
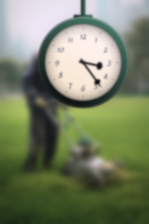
3.24
